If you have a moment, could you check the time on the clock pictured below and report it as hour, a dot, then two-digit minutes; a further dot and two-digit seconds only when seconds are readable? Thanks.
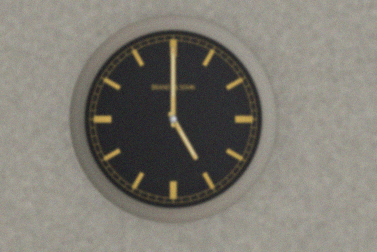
5.00
